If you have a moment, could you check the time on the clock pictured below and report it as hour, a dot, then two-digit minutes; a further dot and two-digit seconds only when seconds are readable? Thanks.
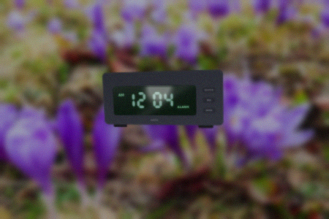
12.04
